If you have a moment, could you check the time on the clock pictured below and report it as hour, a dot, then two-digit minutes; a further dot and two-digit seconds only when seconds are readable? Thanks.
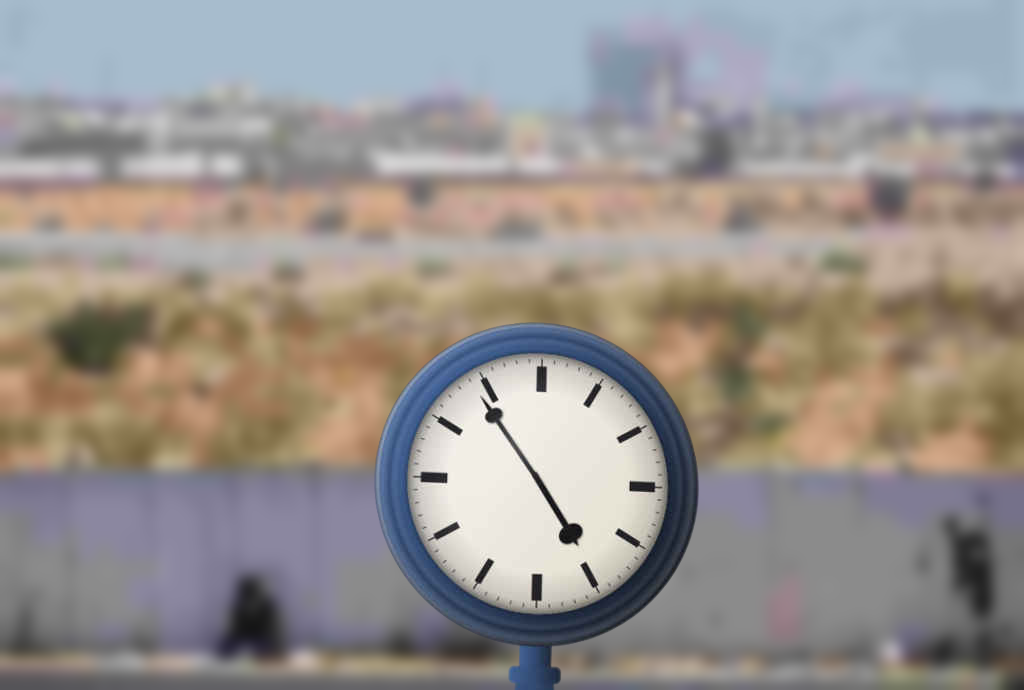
4.54
